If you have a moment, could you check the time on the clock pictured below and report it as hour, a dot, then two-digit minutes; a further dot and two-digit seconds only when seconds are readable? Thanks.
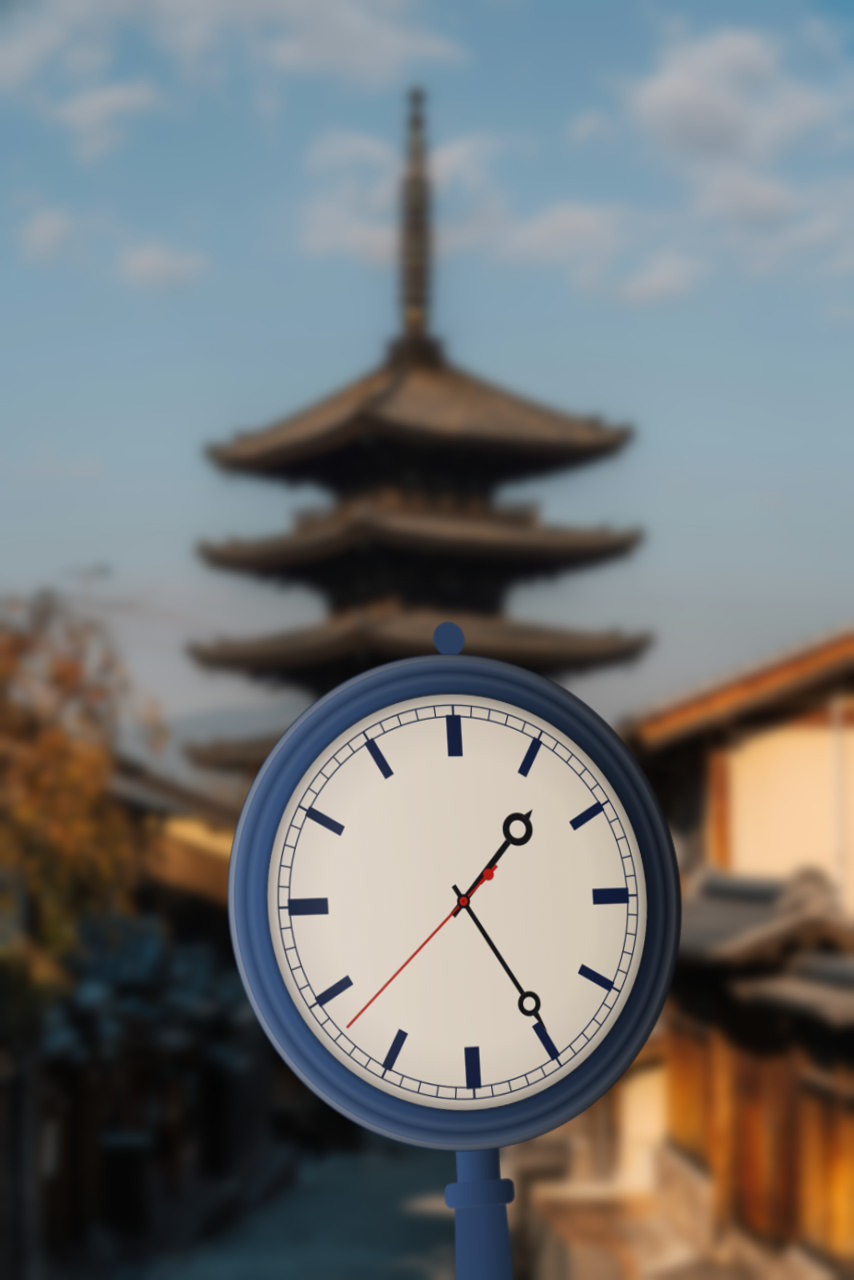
1.24.38
